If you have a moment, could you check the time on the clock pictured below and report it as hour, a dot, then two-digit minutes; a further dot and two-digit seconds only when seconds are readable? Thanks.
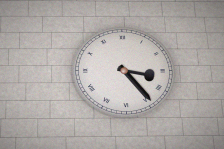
3.24
